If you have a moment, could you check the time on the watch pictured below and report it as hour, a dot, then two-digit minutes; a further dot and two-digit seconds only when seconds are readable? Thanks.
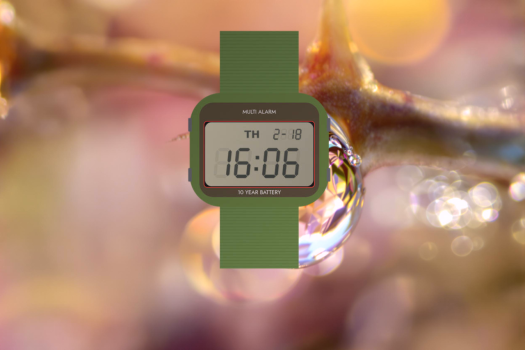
16.06
